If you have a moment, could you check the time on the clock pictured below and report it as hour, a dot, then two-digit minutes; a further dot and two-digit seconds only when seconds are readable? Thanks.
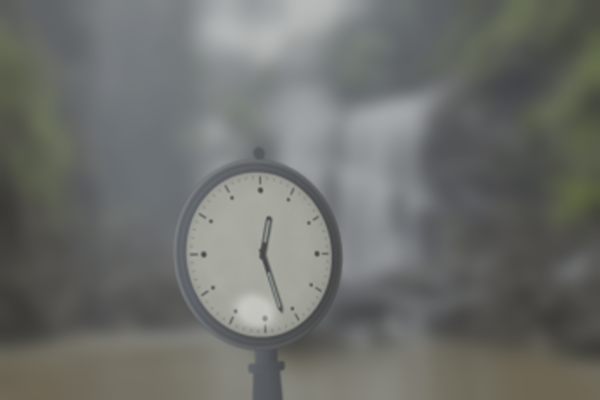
12.27
